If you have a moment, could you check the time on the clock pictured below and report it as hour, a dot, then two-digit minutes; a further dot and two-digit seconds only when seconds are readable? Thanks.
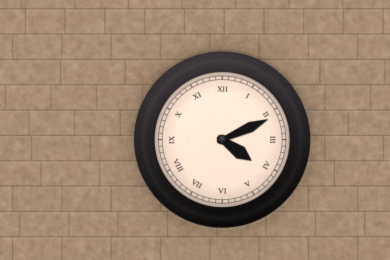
4.11
